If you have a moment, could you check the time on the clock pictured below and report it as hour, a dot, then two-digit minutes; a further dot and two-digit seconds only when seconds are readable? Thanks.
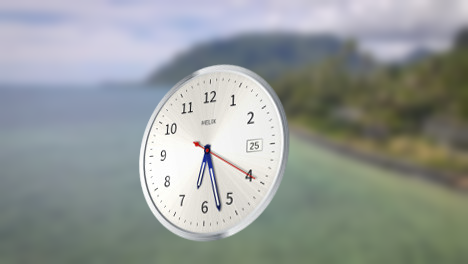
6.27.20
